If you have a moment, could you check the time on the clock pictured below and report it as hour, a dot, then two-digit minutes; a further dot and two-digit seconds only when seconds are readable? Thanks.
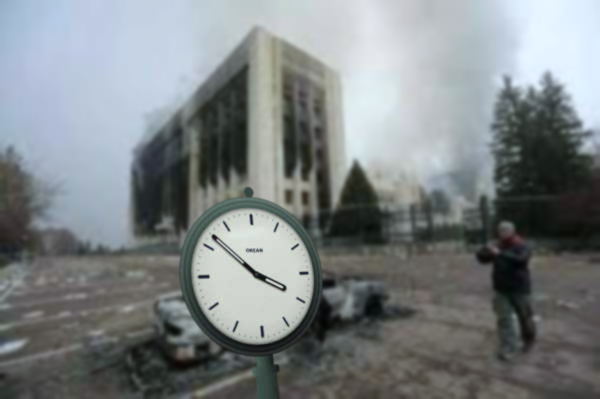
3.52
